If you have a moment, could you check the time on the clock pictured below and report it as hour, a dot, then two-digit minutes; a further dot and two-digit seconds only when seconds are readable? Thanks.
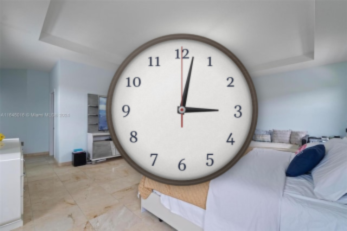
3.02.00
